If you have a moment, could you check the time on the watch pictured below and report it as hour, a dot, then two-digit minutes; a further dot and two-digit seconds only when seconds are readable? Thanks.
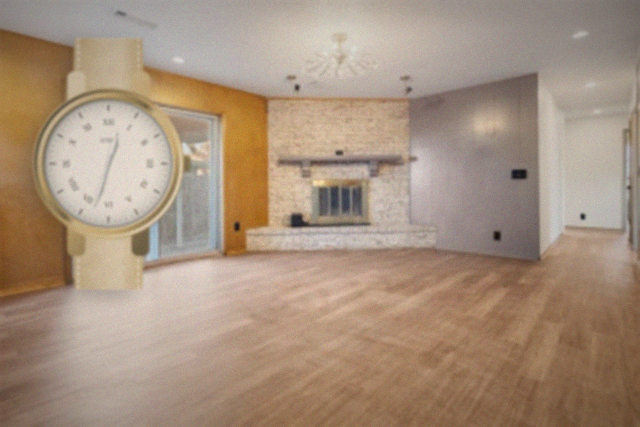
12.33
